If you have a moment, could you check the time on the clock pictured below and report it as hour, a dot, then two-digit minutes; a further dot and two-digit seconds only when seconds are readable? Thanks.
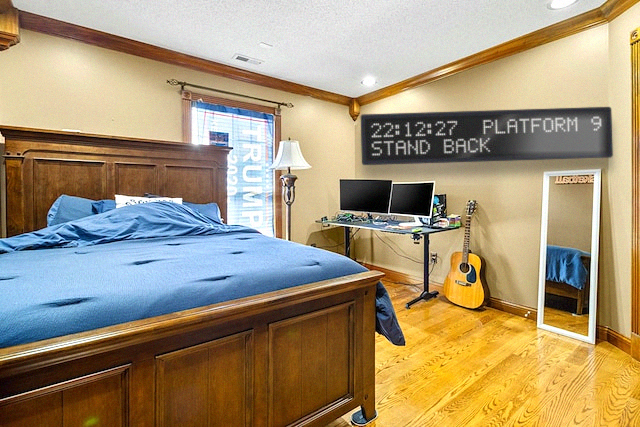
22.12.27
